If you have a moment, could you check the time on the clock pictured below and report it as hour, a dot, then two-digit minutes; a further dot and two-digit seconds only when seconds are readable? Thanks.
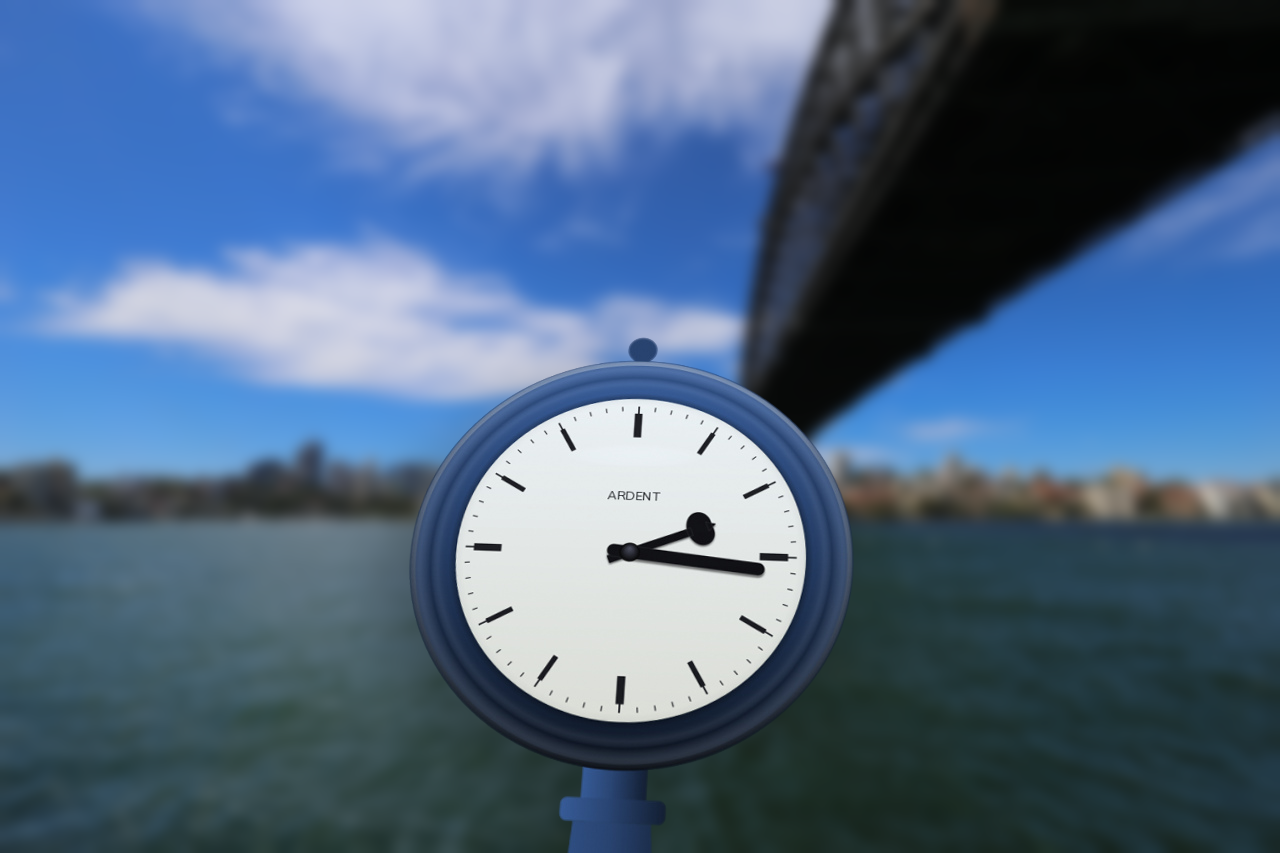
2.16
